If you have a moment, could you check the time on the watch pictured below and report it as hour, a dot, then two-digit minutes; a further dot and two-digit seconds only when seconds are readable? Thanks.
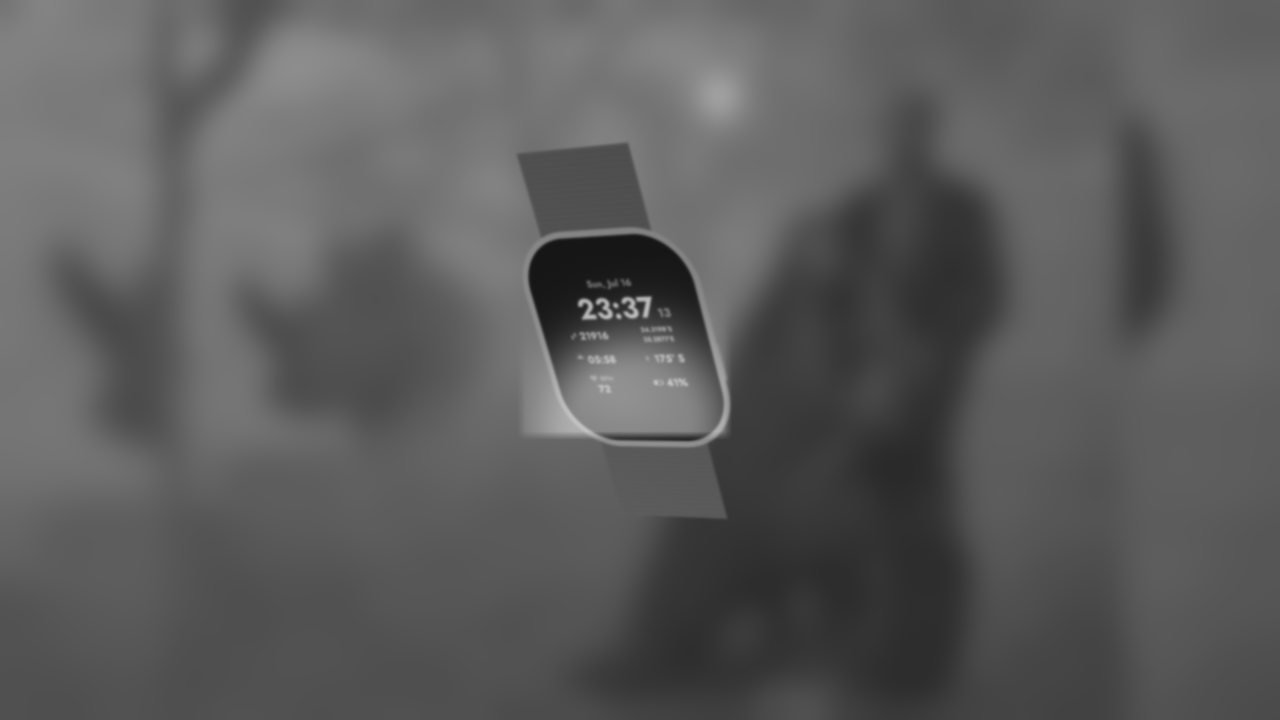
23.37
